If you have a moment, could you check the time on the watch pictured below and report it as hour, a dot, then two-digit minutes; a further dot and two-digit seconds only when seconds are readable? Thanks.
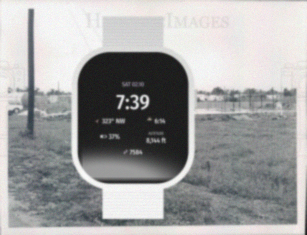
7.39
